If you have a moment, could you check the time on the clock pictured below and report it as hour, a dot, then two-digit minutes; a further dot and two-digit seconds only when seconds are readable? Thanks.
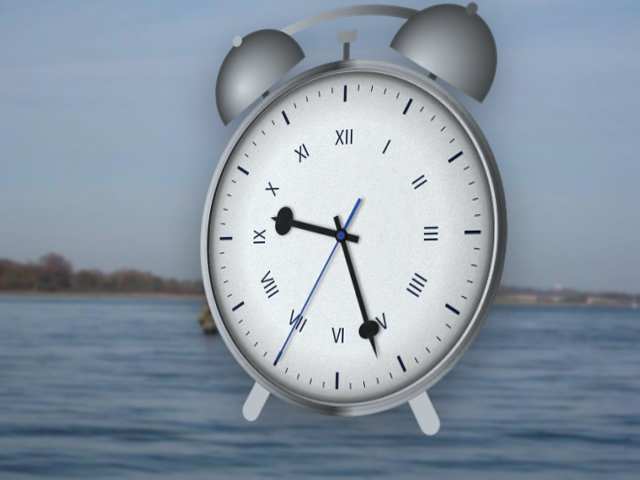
9.26.35
